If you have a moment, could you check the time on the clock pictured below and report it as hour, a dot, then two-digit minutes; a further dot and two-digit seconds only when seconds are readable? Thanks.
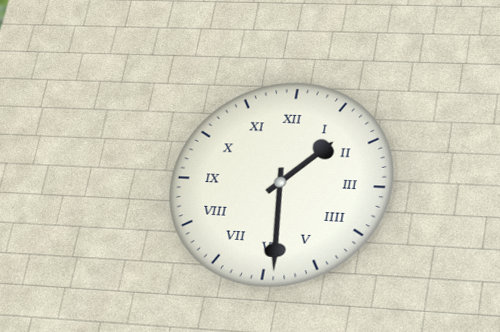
1.29
